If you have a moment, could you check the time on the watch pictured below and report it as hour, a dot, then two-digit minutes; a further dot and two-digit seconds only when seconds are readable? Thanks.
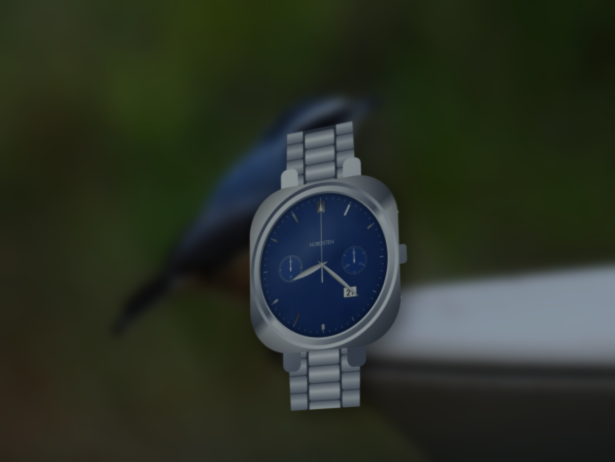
8.22
